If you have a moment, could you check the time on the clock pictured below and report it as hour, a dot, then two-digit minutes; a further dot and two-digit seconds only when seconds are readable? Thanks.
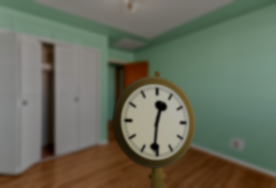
12.31
